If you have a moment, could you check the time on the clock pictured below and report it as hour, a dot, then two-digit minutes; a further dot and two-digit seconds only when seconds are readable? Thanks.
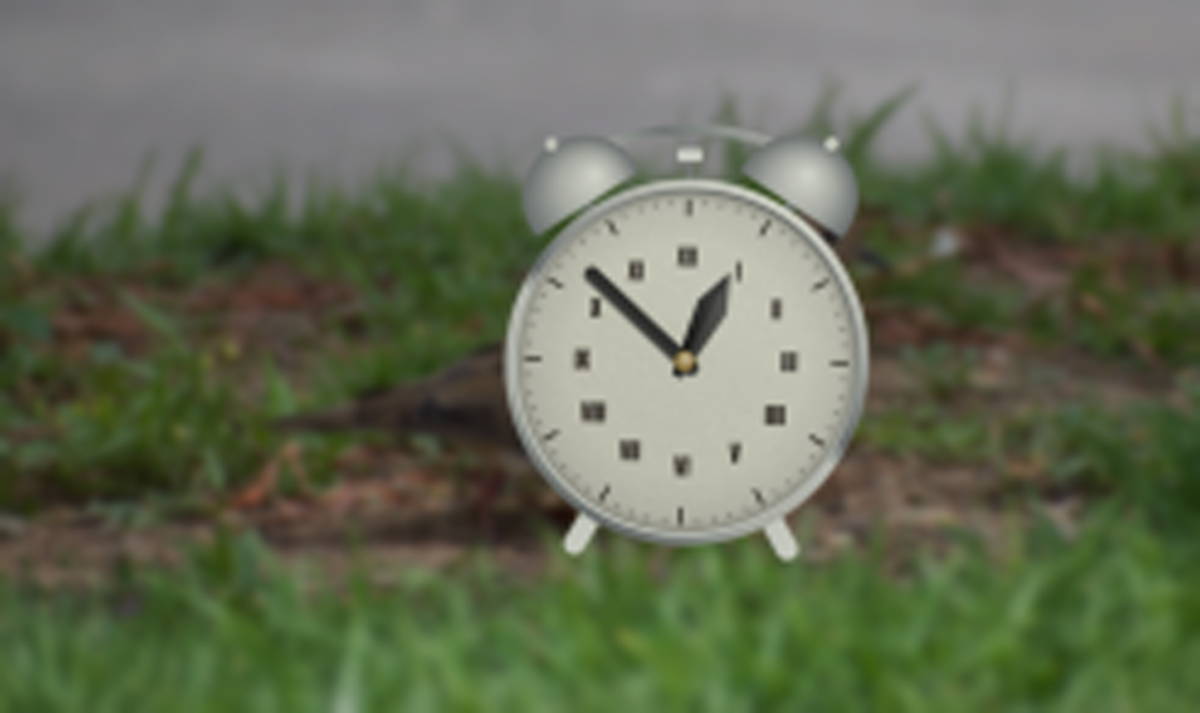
12.52
